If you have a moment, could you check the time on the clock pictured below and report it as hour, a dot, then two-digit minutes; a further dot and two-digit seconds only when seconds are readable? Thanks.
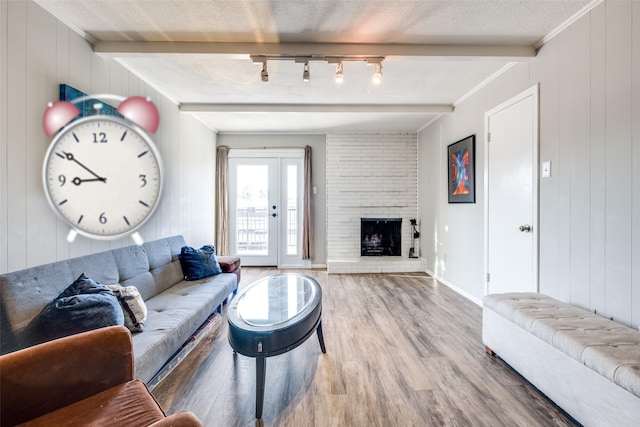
8.51
